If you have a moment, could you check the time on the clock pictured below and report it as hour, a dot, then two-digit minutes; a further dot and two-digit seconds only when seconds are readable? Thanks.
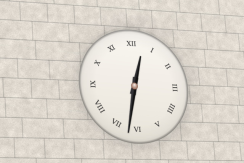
12.32
